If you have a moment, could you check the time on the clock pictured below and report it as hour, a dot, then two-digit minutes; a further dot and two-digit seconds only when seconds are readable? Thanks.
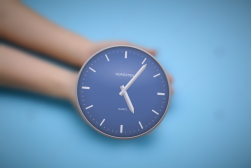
5.06
